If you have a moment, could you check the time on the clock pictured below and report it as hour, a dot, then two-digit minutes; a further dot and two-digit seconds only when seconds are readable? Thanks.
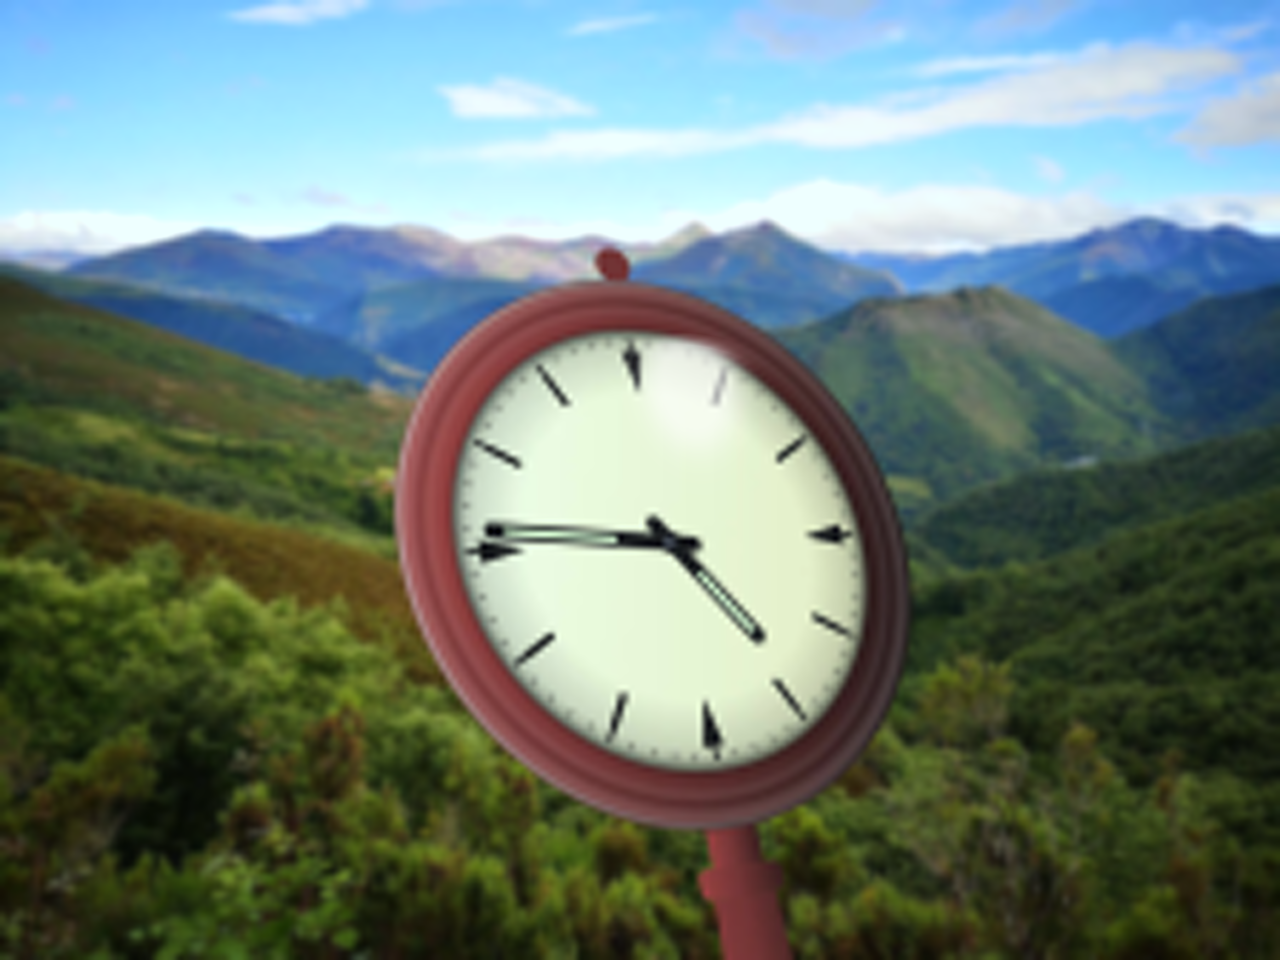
4.46
